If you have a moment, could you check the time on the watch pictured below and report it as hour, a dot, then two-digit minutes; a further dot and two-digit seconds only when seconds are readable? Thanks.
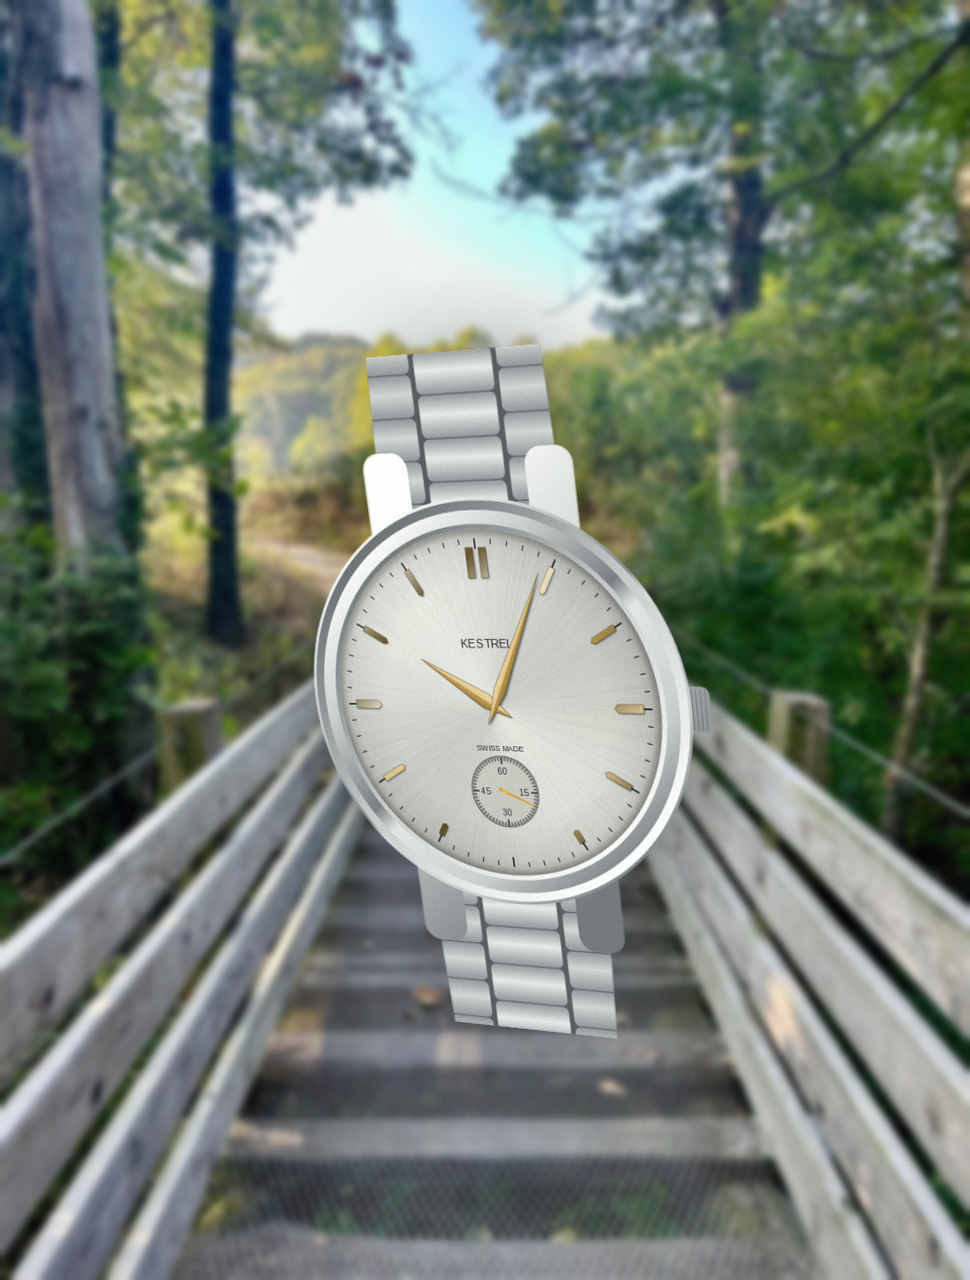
10.04.19
